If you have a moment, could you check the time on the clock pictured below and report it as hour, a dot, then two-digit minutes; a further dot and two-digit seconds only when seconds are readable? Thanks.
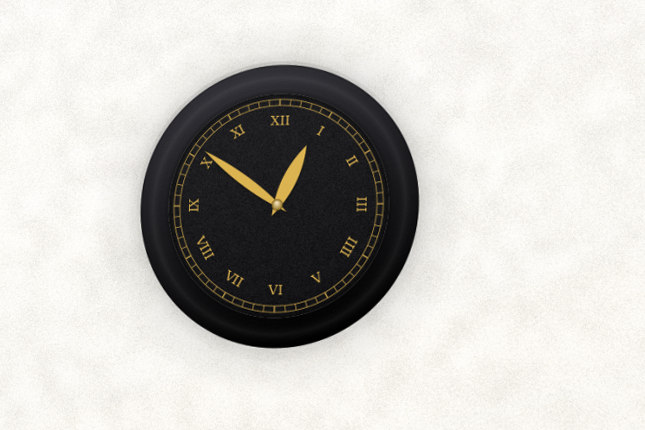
12.51
